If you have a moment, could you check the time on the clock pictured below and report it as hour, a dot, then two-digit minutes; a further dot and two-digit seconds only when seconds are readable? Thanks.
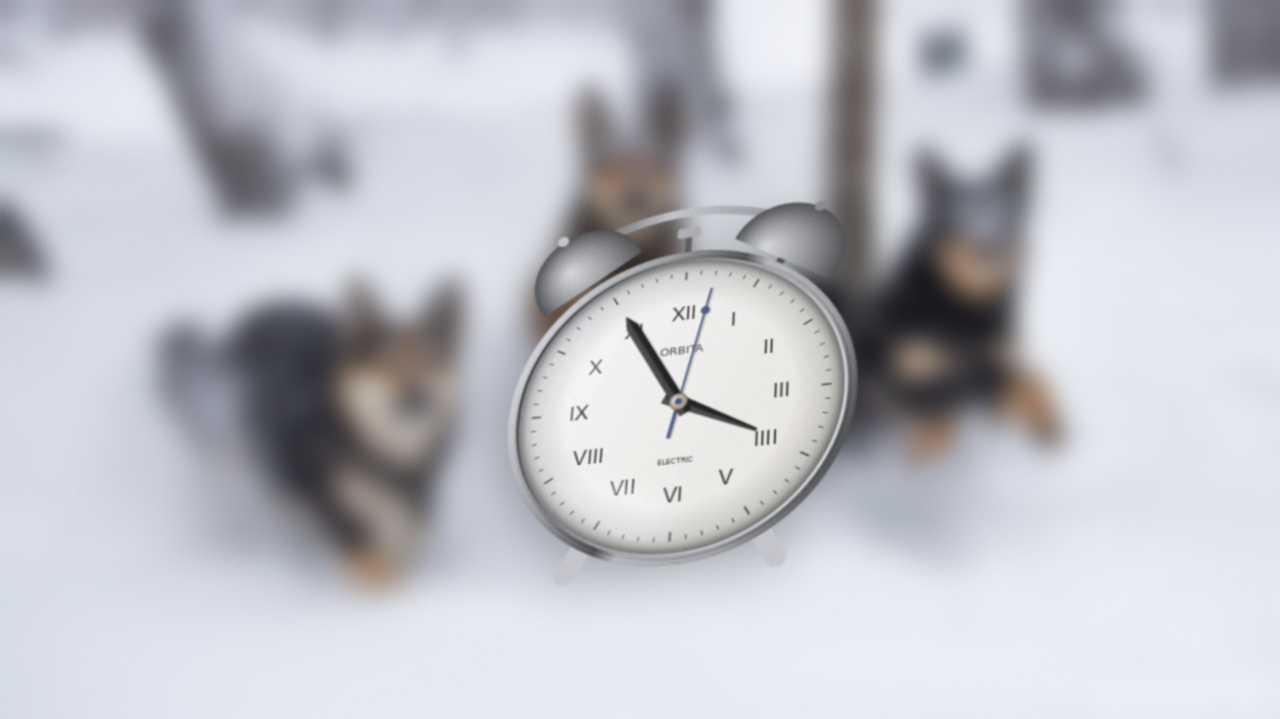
3.55.02
